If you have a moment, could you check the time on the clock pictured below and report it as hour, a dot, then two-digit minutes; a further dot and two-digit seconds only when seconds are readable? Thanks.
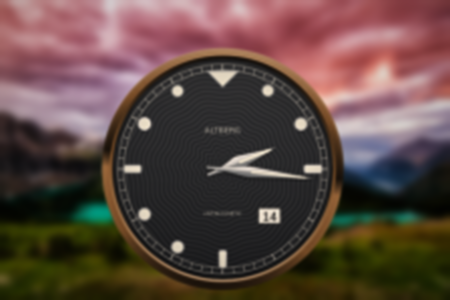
2.16
